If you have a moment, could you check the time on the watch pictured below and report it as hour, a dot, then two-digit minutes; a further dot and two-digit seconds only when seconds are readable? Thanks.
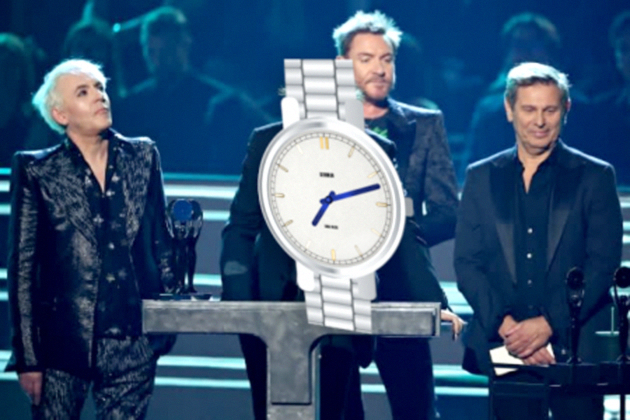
7.12
